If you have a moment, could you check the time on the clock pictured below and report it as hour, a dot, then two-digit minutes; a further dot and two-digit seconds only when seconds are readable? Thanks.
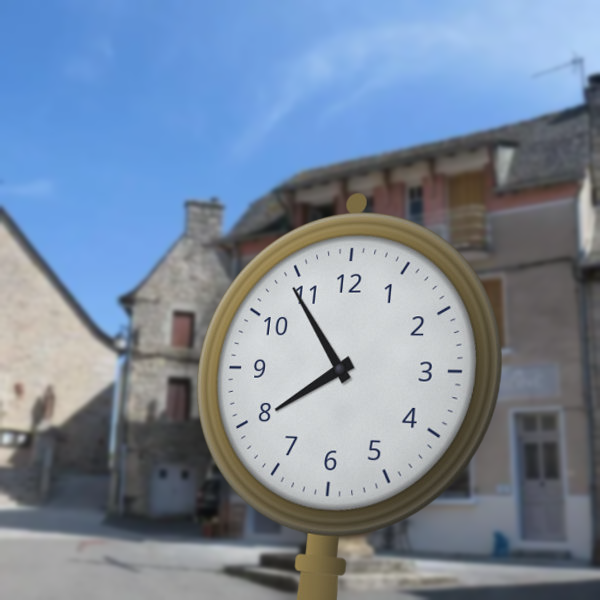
7.54
